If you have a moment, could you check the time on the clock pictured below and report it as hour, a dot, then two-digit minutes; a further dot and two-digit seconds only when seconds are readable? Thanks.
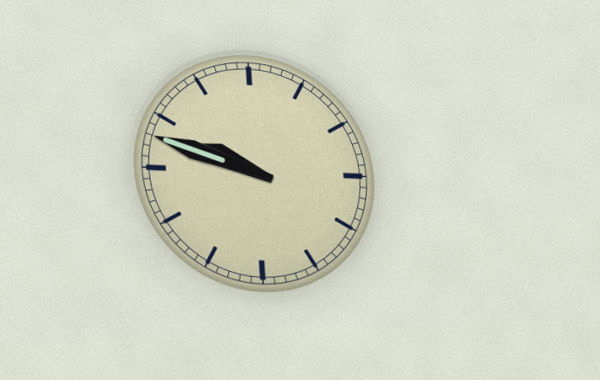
9.48
